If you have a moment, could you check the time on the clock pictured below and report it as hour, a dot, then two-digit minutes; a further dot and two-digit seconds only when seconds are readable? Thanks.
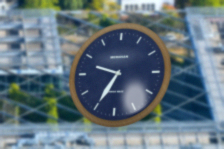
9.35
